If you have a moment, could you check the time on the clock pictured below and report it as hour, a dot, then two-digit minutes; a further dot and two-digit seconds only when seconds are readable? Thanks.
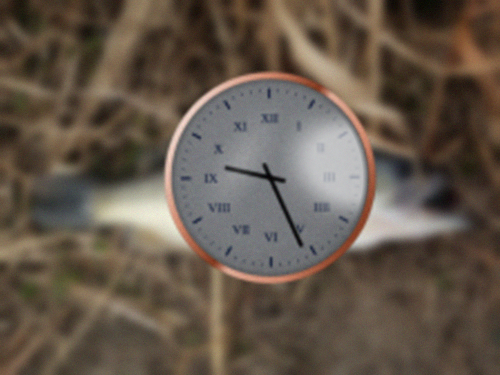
9.26
